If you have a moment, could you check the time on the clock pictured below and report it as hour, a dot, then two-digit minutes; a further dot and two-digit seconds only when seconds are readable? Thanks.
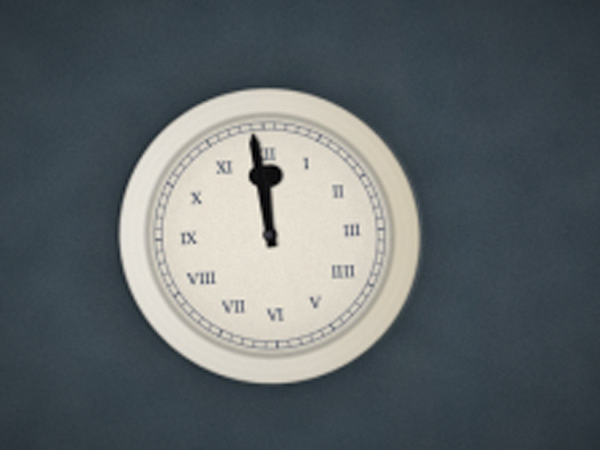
11.59
